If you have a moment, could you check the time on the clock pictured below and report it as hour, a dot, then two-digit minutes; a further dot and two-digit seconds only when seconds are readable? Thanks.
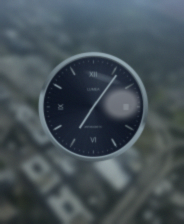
7.06
